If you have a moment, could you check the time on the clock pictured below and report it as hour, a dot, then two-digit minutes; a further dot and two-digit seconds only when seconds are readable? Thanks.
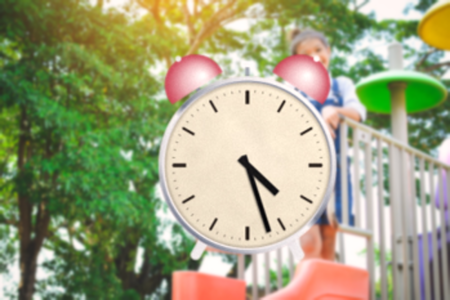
4.27
